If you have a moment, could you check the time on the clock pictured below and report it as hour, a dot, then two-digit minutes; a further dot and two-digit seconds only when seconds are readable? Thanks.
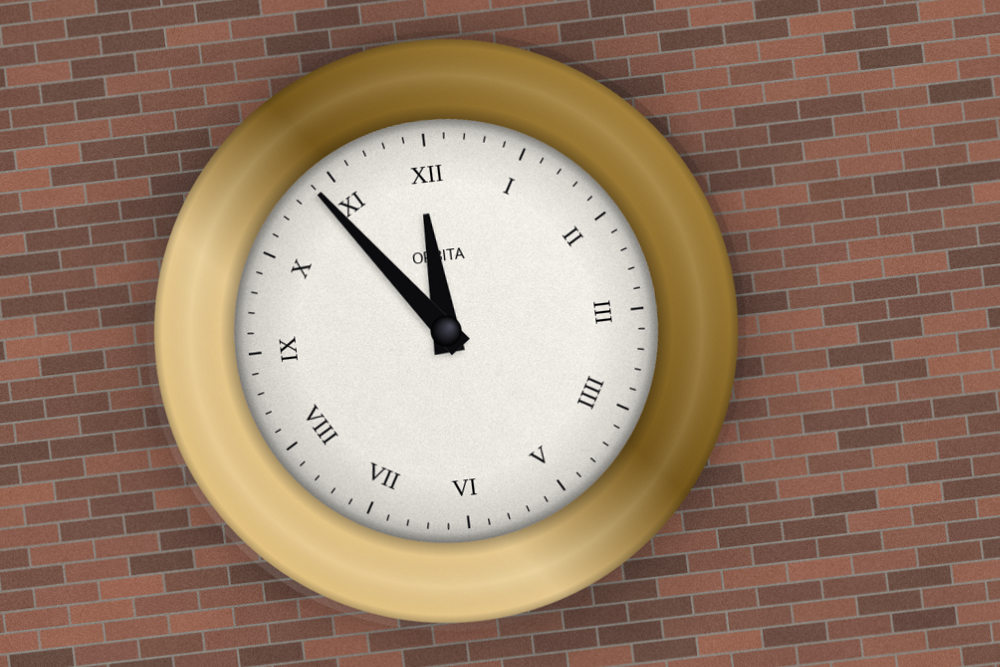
11.54
